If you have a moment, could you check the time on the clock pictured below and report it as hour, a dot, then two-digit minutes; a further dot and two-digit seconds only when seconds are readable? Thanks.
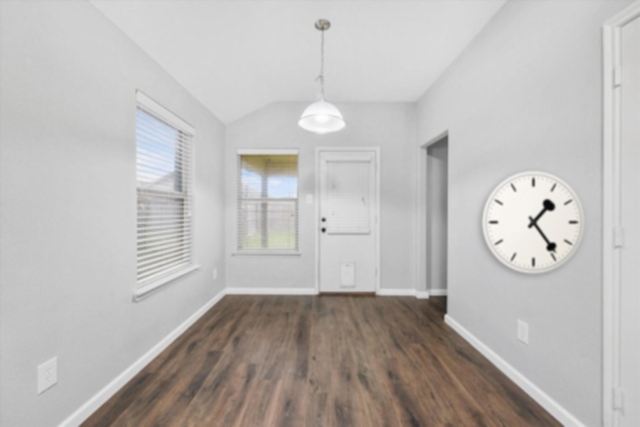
1.24
